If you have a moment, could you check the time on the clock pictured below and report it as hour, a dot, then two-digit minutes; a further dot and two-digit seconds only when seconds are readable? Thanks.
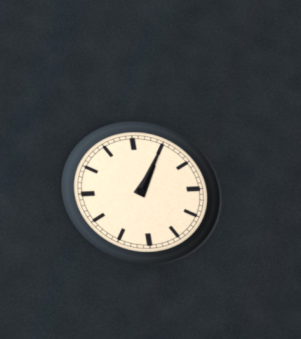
1.05
